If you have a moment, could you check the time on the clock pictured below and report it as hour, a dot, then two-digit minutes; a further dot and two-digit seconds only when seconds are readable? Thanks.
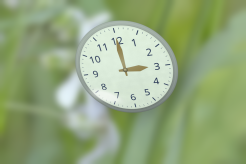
3.00
